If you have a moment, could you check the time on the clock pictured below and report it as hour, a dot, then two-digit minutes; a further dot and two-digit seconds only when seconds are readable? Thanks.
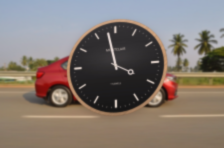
3.58
